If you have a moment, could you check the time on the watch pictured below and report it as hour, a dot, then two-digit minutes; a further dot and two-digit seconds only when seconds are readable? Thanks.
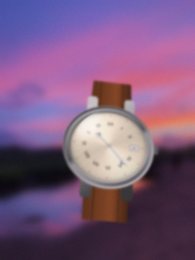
10.23
